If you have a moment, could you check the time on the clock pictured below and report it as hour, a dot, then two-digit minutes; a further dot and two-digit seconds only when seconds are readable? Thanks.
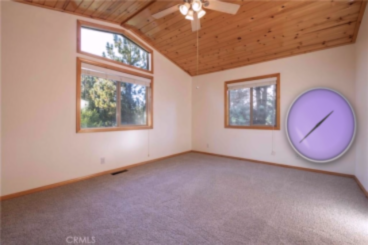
1.38
